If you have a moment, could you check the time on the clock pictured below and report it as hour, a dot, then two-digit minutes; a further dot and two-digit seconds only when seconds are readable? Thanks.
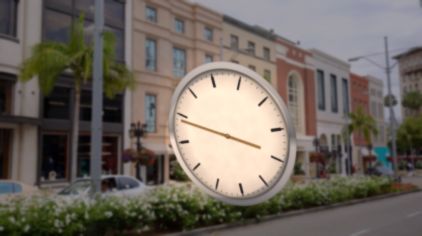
3.49
